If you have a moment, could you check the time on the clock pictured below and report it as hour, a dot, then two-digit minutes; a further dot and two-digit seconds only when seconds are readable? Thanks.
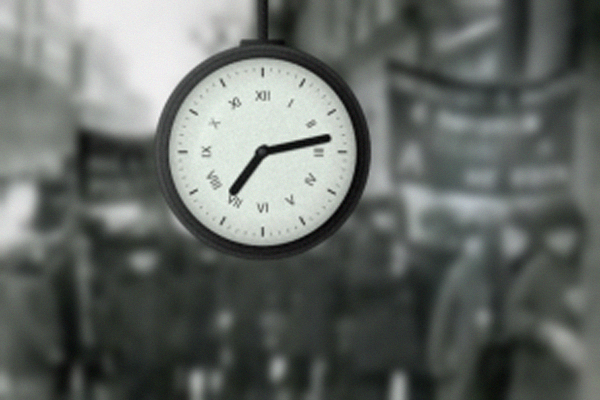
7.13
